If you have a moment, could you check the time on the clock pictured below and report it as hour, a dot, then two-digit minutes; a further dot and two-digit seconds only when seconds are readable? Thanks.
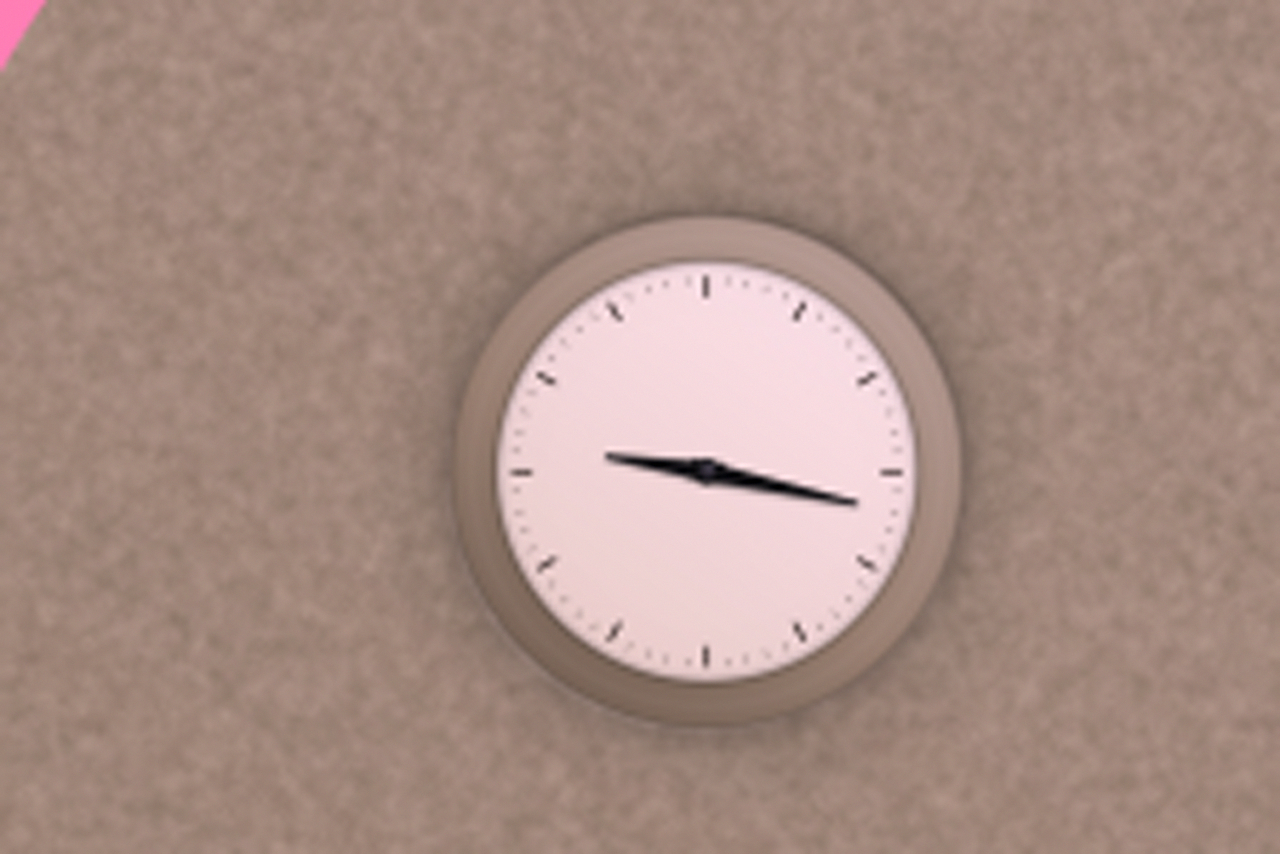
9.17
